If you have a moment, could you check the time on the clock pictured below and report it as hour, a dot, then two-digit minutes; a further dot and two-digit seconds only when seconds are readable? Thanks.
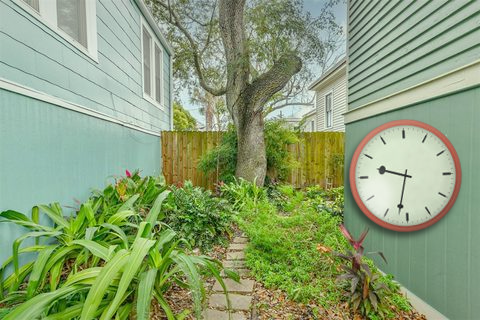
9.32
